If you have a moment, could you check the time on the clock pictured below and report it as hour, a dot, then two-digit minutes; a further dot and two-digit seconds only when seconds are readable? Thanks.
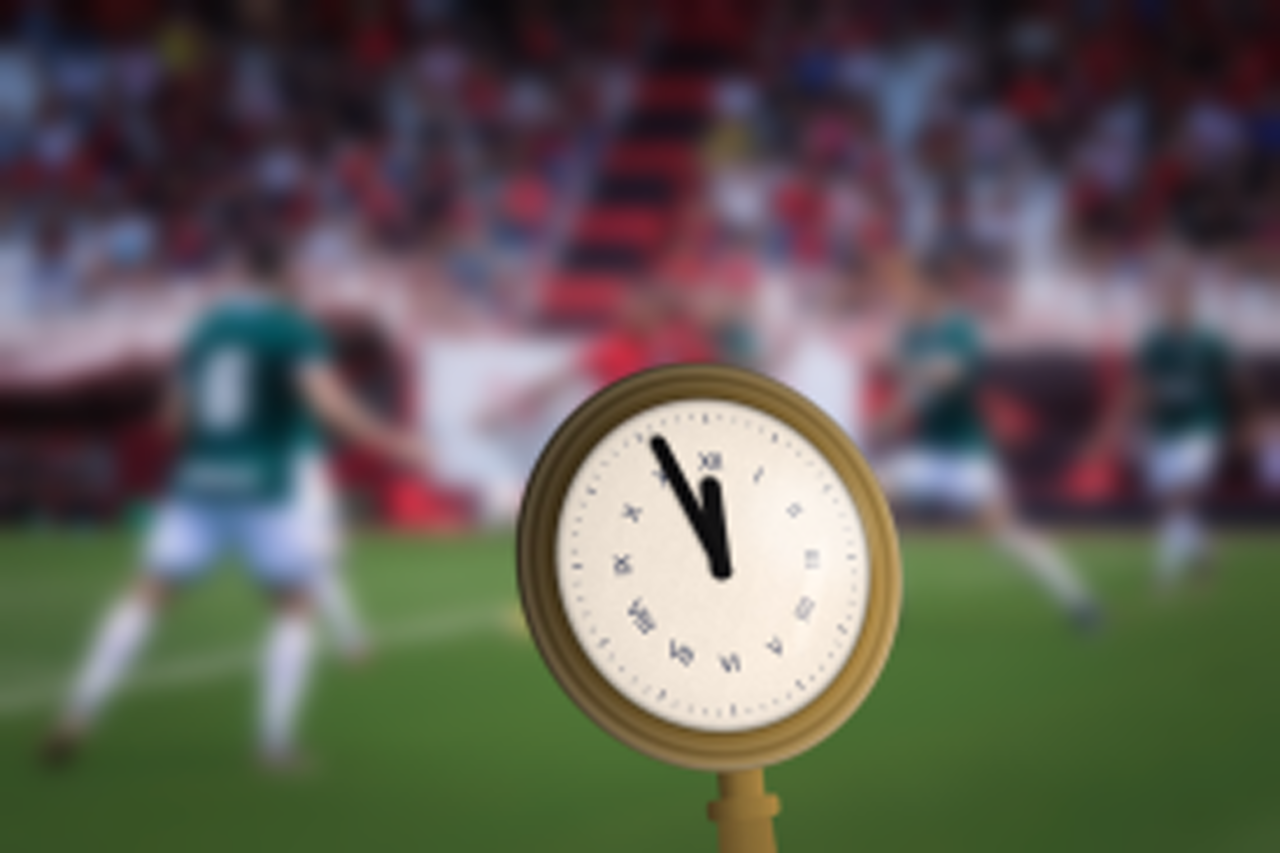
11.56
